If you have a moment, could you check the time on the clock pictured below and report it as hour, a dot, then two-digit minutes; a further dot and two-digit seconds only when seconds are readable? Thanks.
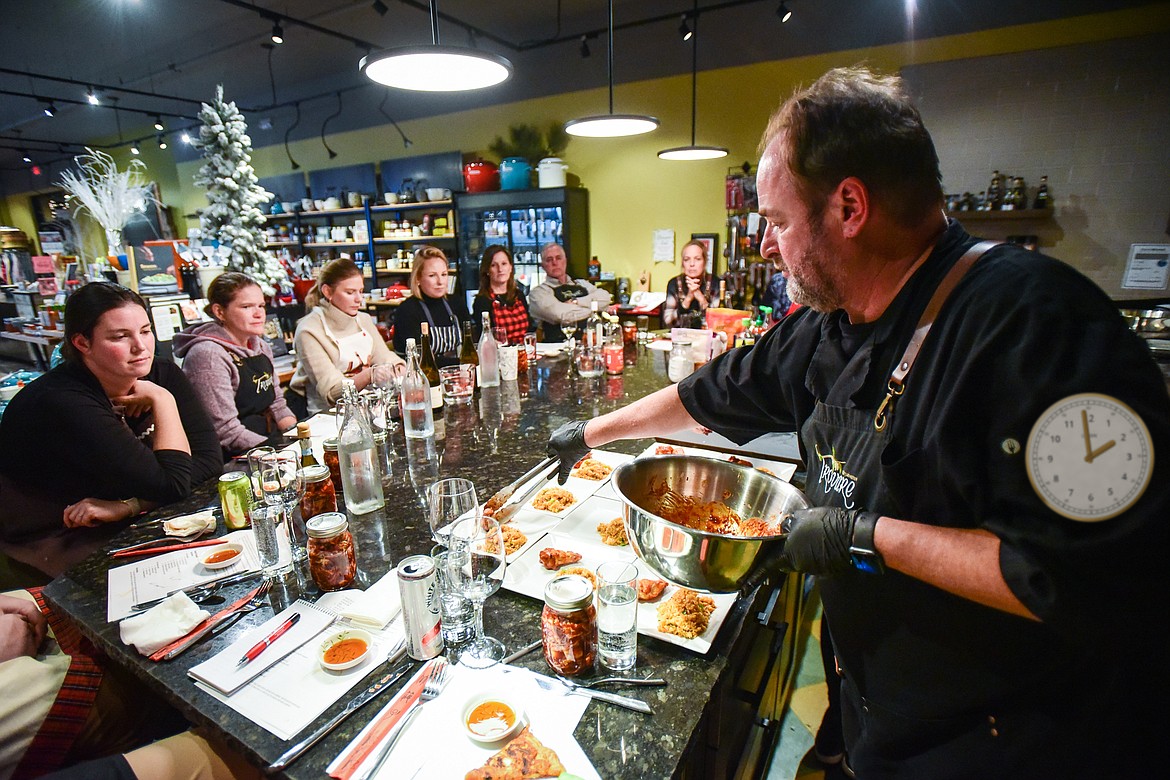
1.59
